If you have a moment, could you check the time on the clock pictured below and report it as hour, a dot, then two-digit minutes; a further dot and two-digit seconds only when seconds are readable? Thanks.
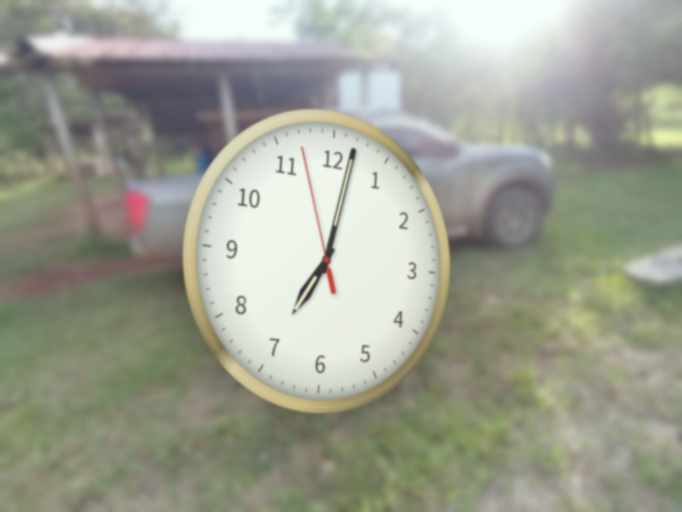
7.01.57
